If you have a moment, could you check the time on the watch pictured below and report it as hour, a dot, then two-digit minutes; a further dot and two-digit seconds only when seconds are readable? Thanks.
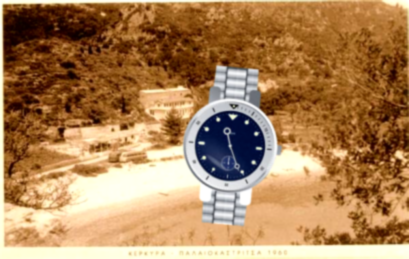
11.26
